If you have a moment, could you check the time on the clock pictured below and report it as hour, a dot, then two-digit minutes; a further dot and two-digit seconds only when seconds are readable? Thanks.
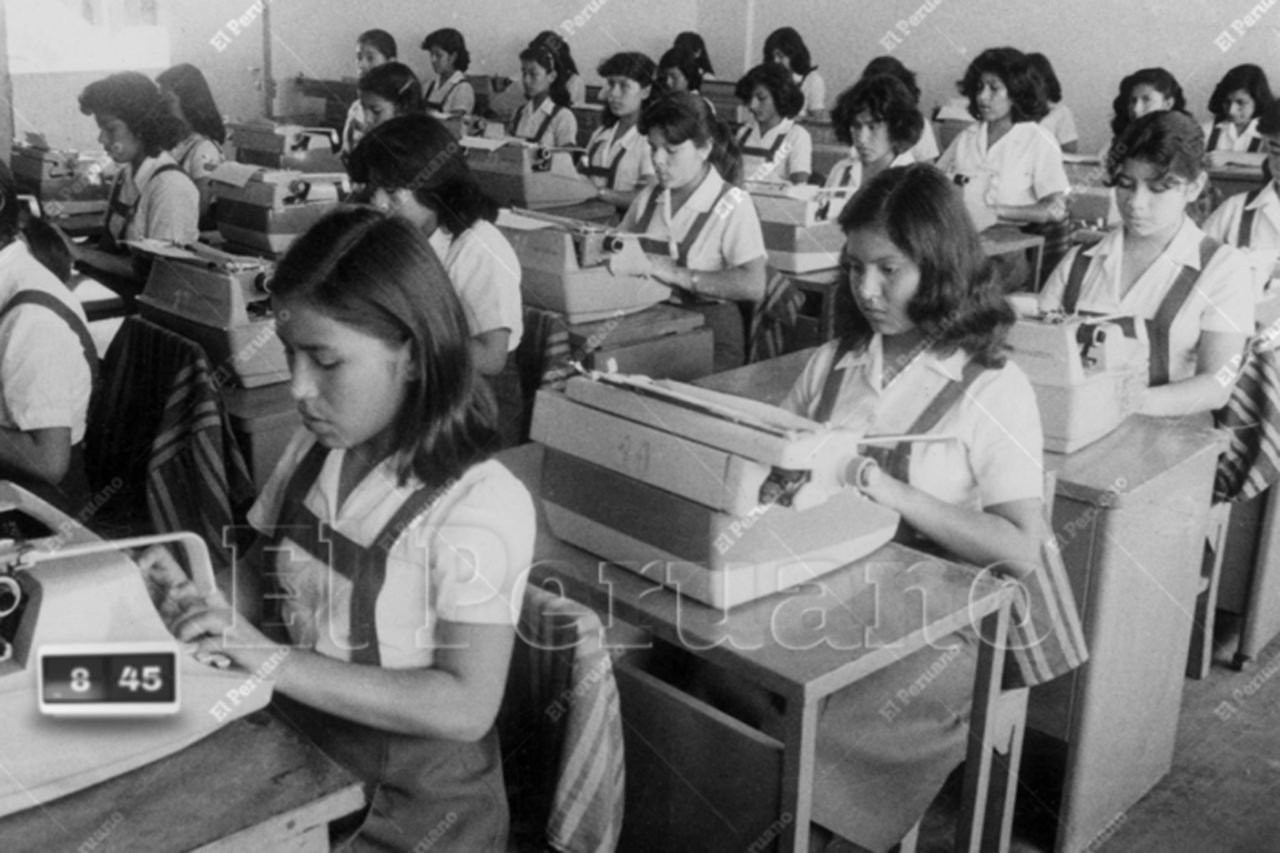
8.45
